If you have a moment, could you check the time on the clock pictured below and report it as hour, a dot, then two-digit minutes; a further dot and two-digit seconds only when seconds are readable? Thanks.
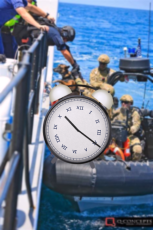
10.20
